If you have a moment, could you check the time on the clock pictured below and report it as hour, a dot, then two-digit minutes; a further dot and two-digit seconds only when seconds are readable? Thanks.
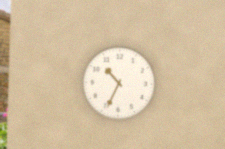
10.34
